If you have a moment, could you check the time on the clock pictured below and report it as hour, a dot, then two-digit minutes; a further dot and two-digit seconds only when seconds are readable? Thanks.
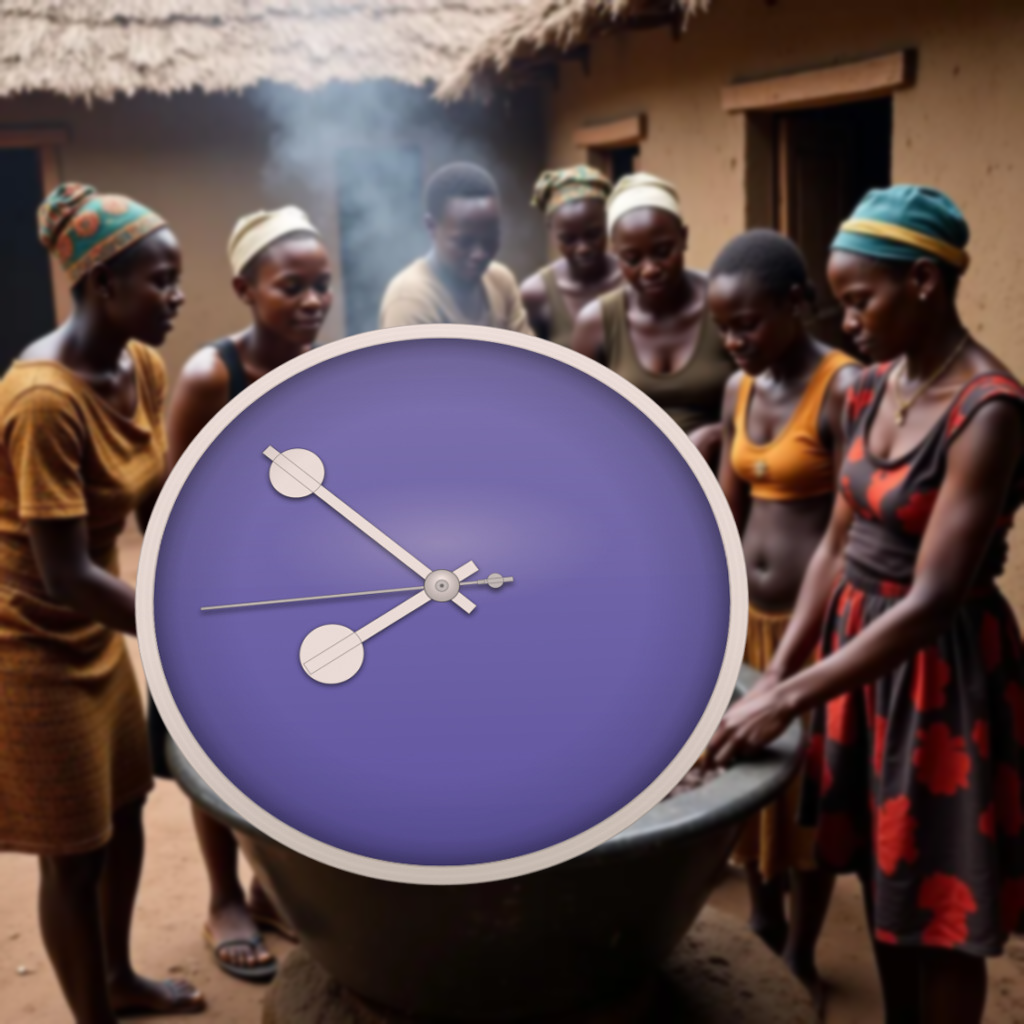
7.51.44
